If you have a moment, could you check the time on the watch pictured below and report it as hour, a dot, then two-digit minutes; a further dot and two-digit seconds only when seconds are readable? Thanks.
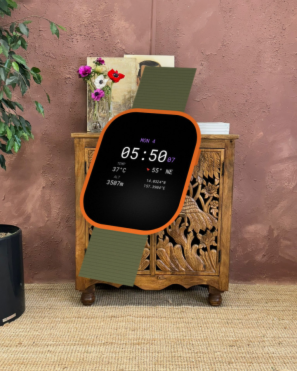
5.50
